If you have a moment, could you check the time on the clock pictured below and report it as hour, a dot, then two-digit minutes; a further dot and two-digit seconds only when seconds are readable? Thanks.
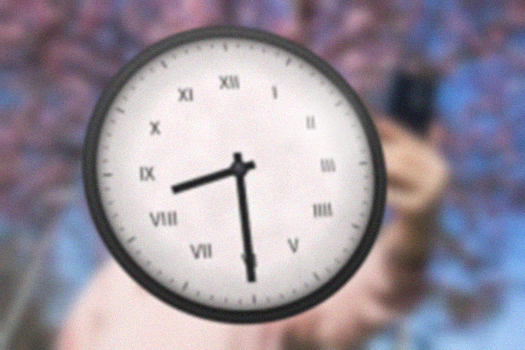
8.30
